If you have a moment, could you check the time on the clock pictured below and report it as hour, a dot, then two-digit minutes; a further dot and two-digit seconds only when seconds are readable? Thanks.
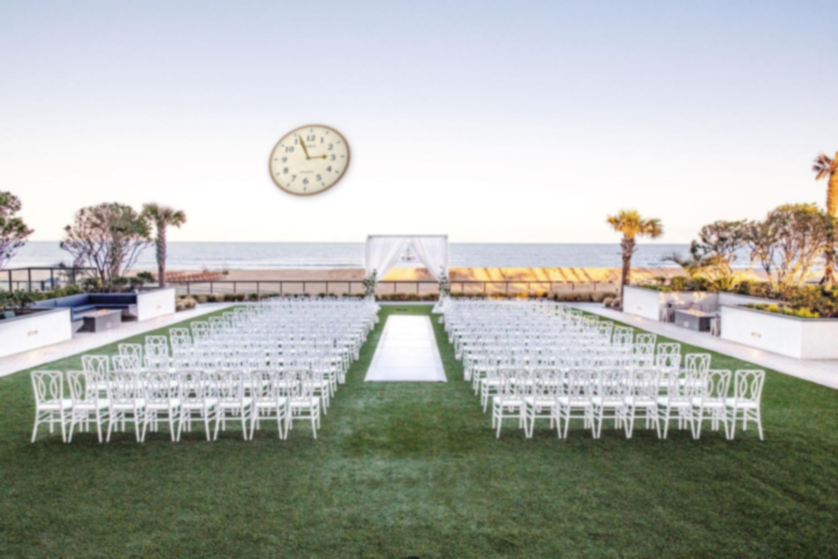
2.56
